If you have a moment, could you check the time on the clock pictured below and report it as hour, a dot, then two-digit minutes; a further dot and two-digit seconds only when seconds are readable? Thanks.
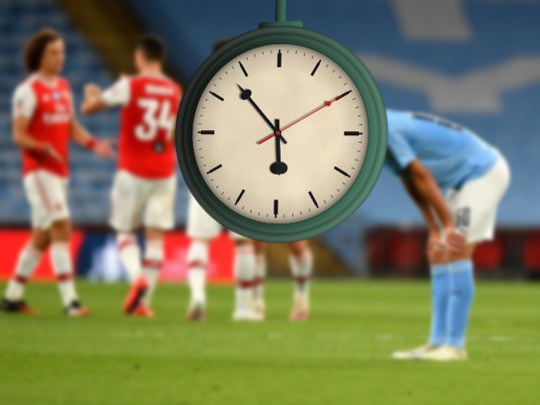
5.53.10
